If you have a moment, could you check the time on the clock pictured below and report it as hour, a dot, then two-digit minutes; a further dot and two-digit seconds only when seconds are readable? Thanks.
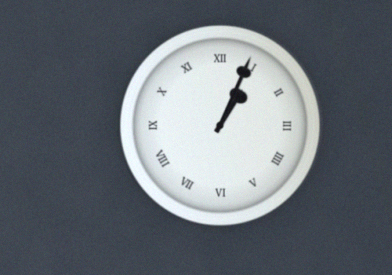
1.04
